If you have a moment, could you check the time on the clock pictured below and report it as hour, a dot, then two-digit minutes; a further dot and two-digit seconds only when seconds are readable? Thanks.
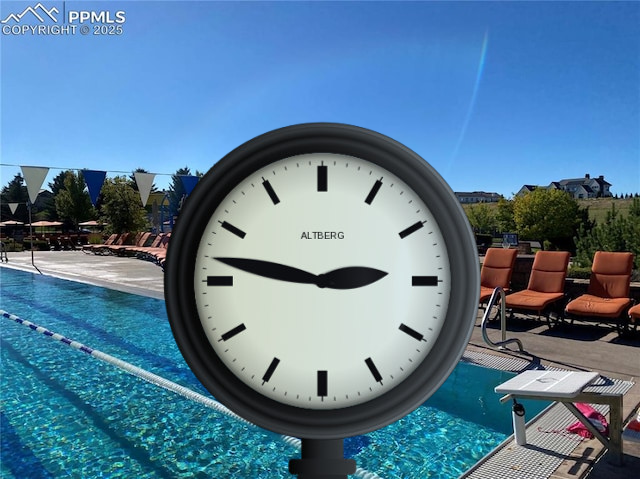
2.47
